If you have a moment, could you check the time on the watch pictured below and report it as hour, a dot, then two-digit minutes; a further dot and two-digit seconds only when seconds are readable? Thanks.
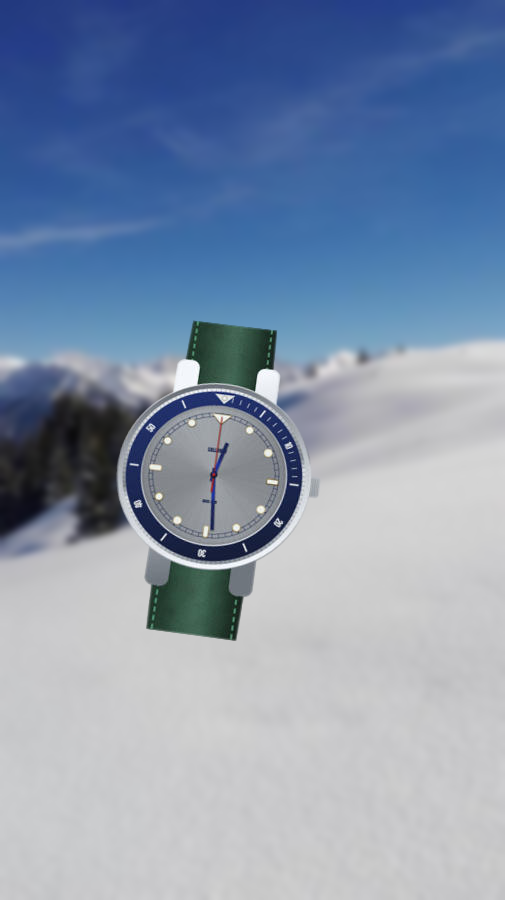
12.29.00
